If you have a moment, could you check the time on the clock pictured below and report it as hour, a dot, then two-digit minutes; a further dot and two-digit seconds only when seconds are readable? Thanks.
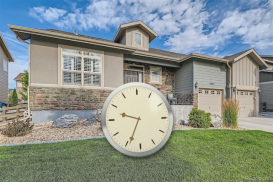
9.34
